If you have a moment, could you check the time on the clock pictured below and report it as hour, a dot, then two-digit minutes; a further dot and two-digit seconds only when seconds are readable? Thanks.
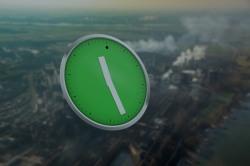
11.26
